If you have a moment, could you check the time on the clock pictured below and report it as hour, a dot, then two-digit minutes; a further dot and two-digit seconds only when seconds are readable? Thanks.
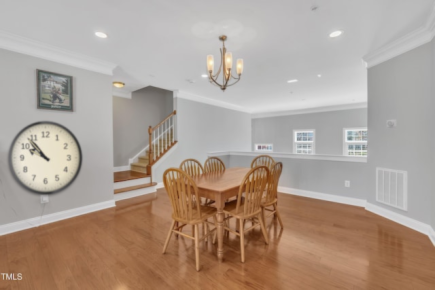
9.53
